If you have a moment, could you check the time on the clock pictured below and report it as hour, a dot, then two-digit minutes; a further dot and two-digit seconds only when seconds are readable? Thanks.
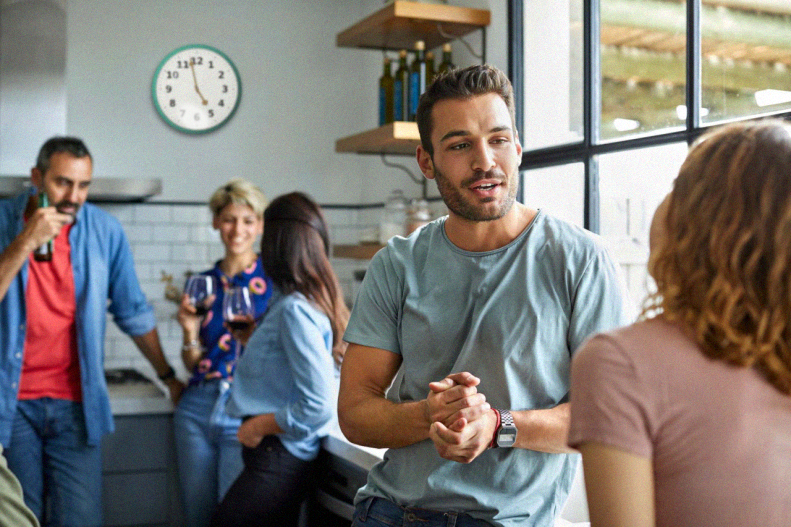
4.58
